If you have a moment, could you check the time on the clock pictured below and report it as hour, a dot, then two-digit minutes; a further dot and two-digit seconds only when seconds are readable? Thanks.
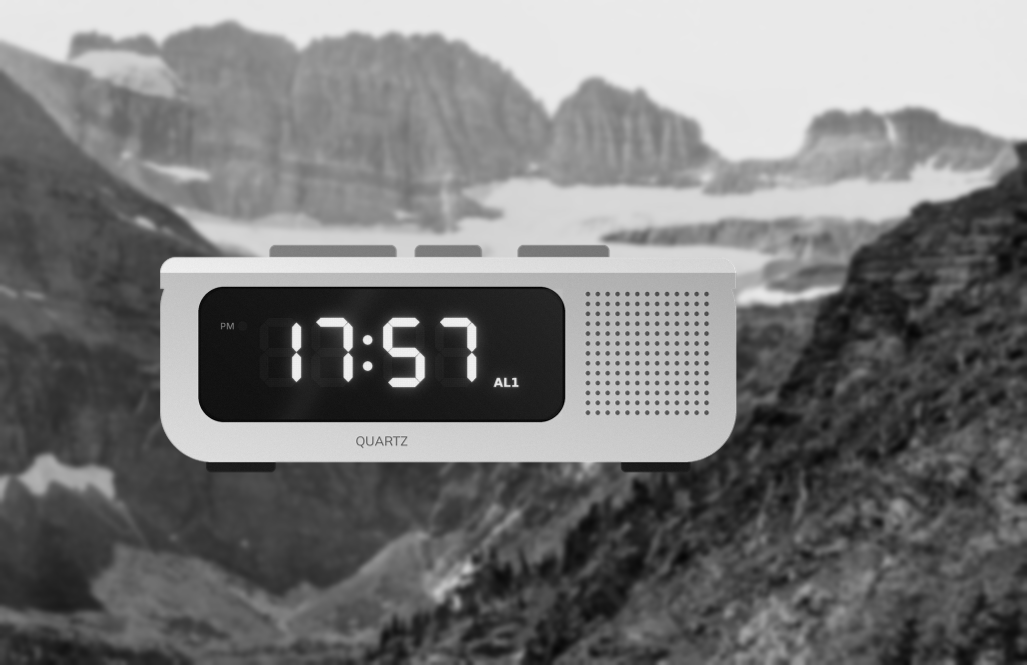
17.57
